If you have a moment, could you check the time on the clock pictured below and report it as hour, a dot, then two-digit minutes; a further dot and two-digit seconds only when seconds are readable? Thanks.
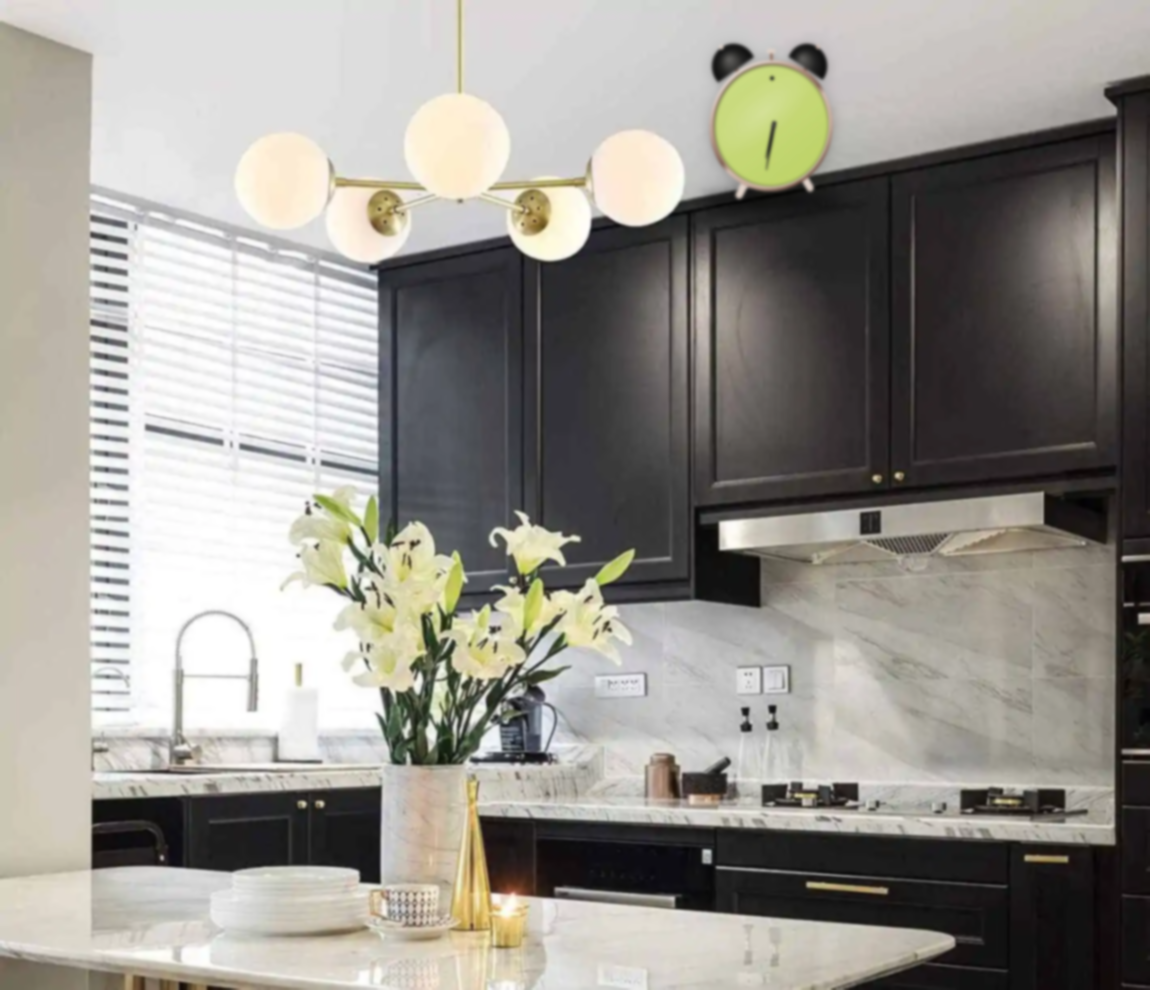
6.32
